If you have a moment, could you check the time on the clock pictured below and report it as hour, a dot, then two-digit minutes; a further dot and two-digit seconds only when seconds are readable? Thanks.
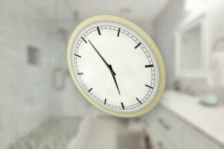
5.56
